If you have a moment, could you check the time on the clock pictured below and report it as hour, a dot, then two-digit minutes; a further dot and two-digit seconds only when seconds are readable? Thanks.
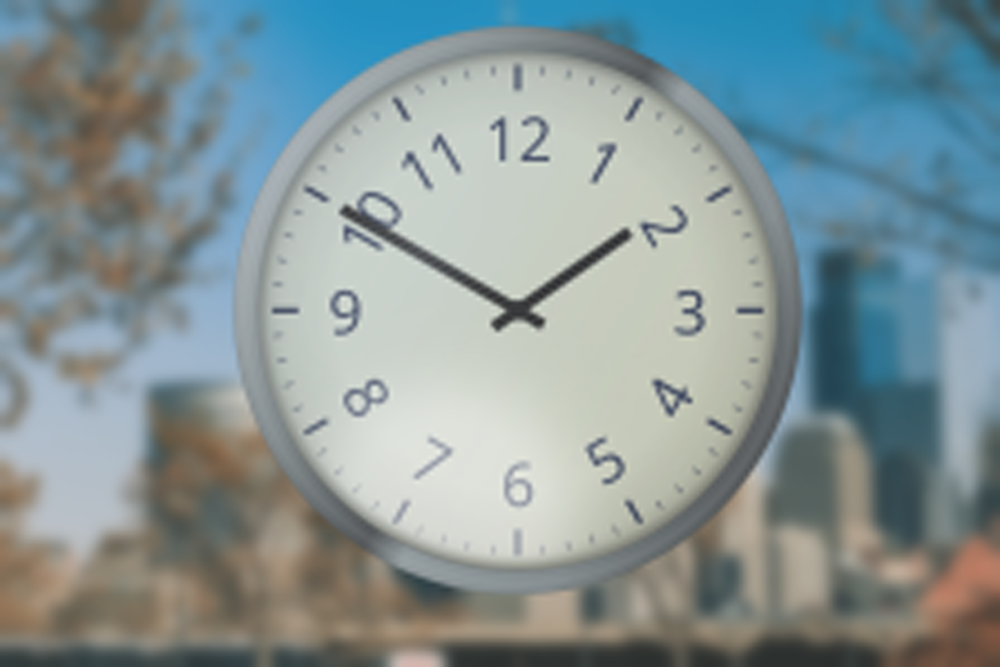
1.50
